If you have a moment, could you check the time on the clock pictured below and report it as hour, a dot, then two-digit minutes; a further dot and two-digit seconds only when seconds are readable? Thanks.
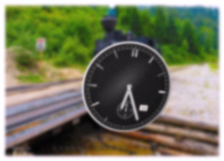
6.26
